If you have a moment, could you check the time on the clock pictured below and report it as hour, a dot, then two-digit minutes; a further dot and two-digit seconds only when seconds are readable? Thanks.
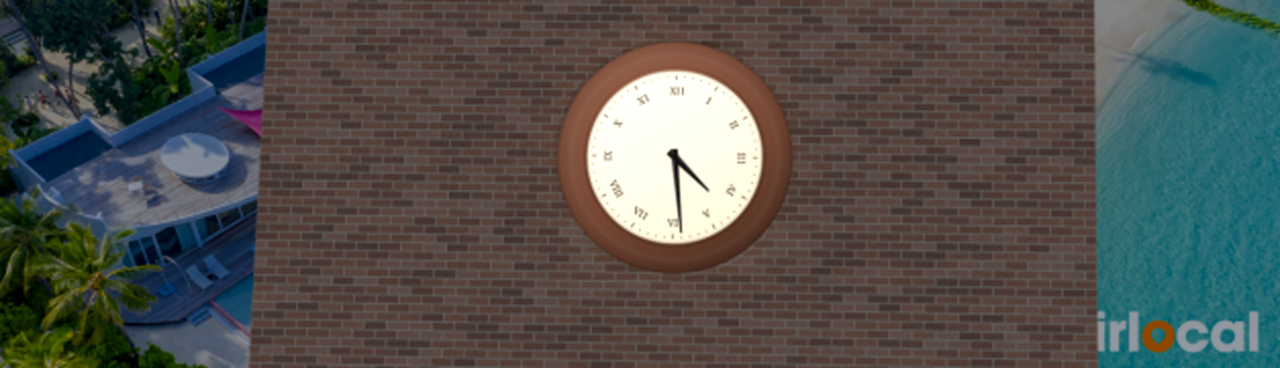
4.29
